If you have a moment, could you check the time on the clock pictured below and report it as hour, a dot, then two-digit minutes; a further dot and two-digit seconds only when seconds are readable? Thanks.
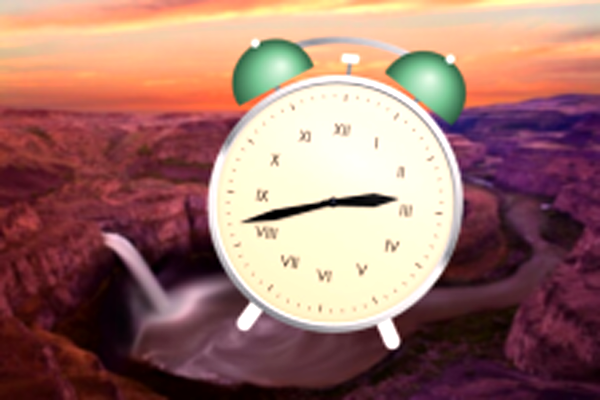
2.42
